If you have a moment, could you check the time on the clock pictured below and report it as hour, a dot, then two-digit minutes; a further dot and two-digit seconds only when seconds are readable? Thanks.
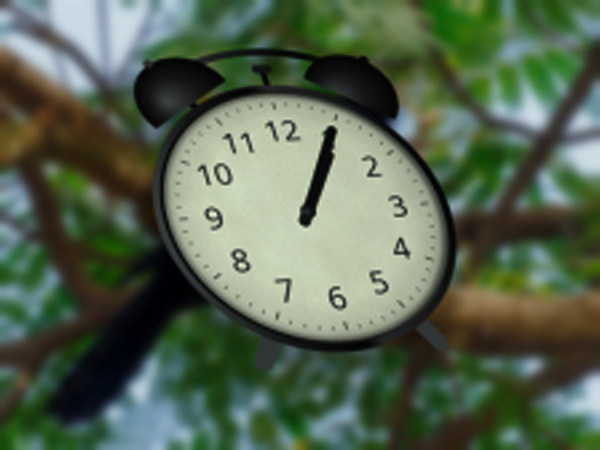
1.05
